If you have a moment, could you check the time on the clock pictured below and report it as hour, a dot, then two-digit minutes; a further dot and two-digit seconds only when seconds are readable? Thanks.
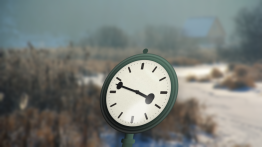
3.48
